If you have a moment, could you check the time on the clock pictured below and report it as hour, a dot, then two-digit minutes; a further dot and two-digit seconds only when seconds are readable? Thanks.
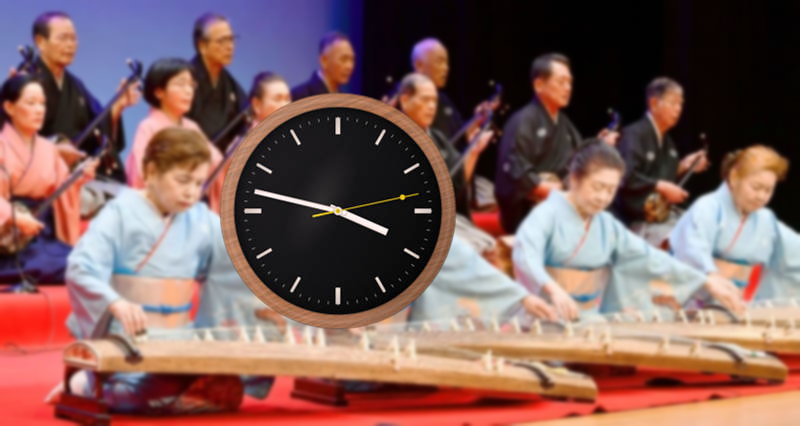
3.47.13
